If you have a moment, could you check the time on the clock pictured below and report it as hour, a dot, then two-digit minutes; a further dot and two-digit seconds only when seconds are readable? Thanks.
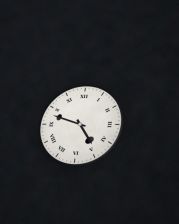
4.48
